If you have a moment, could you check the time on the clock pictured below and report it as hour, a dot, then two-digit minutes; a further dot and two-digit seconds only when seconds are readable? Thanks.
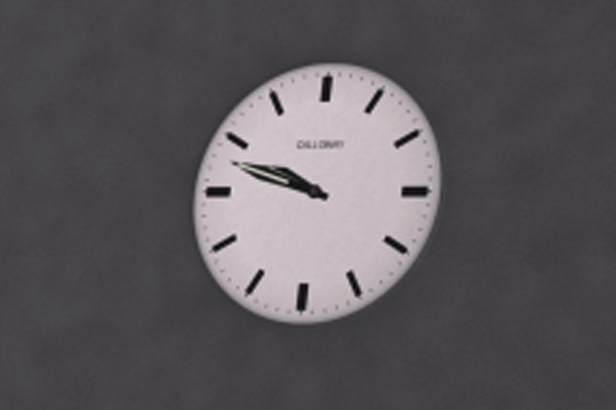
9.48
